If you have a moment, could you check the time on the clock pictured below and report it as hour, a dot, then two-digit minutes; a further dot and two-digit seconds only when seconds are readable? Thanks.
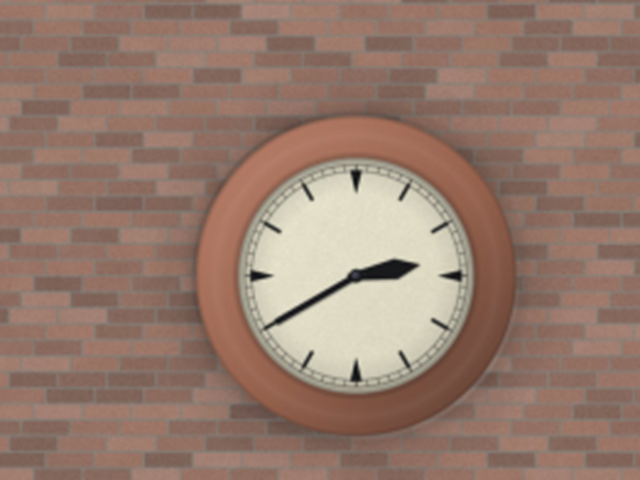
2.40
